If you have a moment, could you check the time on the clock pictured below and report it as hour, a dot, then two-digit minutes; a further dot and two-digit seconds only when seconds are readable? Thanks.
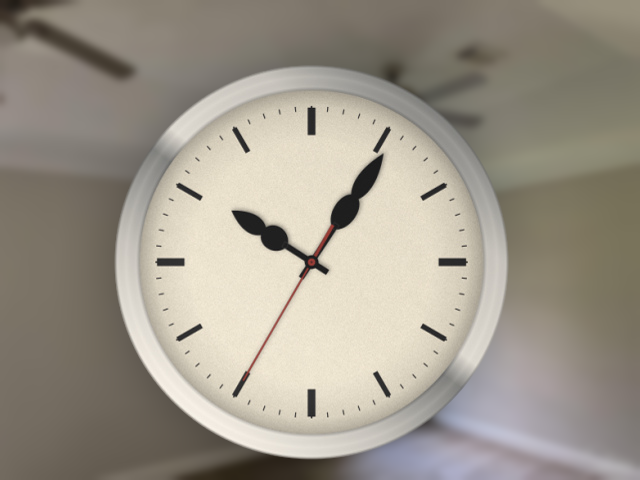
10.05.35
